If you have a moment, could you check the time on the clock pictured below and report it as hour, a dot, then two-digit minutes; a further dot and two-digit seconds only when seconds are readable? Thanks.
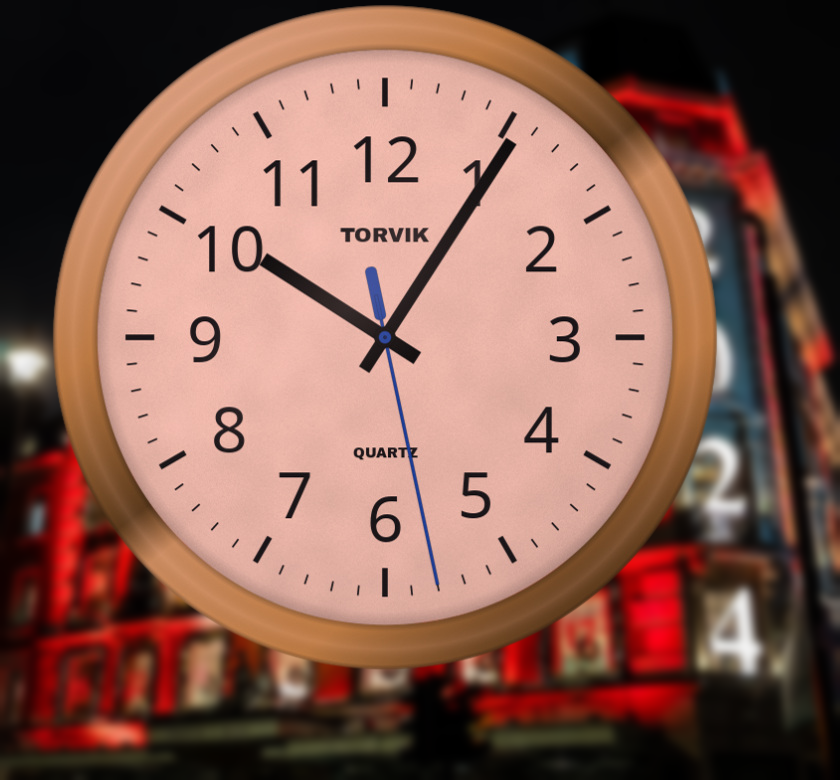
10.05.28
